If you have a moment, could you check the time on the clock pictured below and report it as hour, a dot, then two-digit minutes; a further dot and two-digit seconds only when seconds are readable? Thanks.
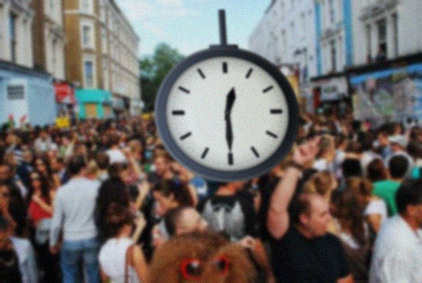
12.30
